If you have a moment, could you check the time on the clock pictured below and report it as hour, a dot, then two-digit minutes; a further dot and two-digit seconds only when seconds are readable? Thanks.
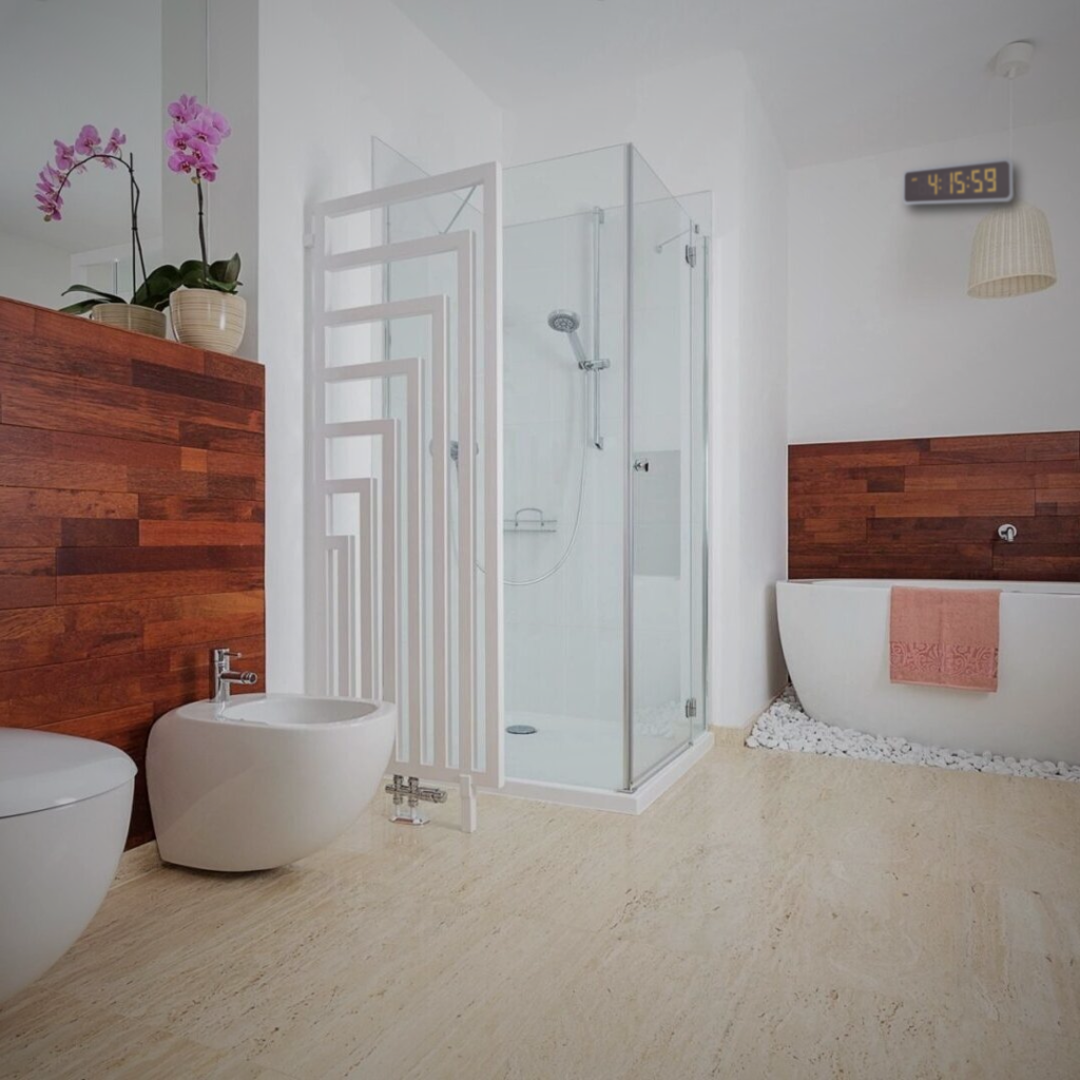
4.15.59
